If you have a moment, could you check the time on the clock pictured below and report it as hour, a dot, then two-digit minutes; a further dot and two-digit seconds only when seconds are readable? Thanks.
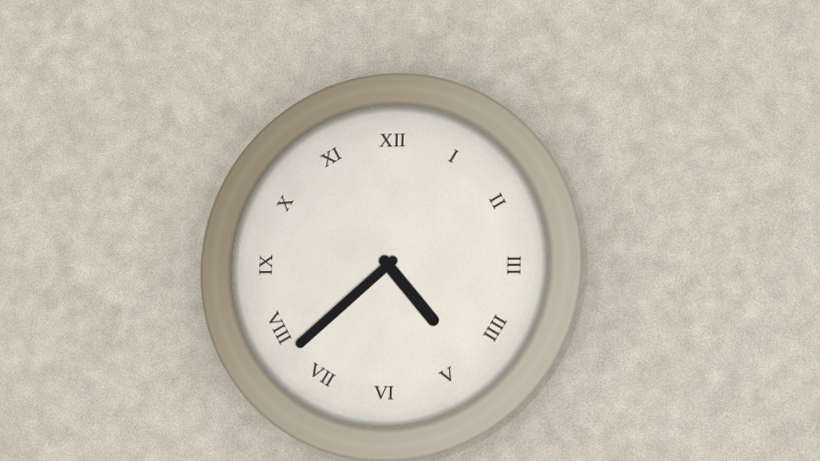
4.38
